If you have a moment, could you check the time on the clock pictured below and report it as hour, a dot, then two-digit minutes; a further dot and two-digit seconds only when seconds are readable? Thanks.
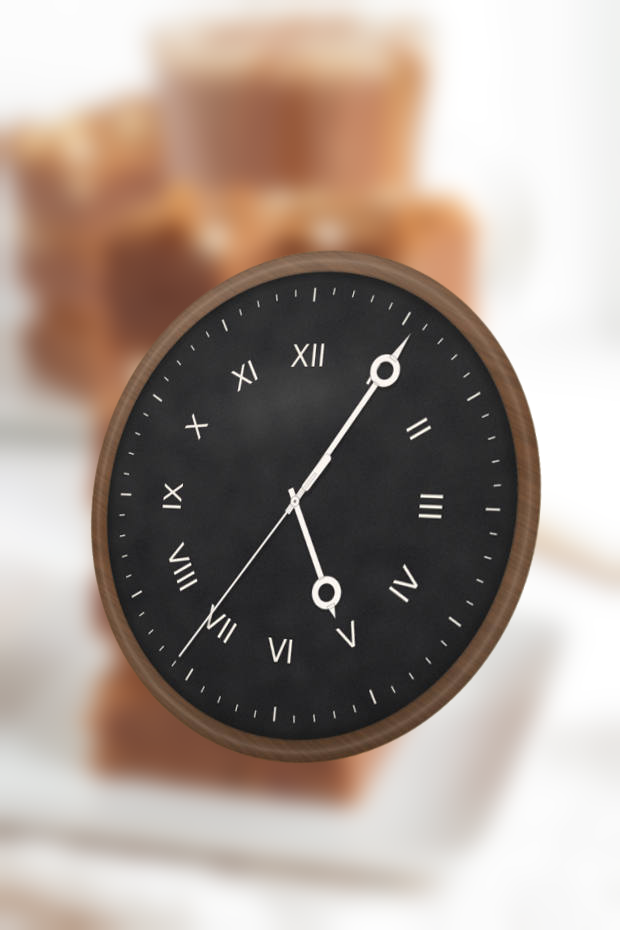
5.05.36
